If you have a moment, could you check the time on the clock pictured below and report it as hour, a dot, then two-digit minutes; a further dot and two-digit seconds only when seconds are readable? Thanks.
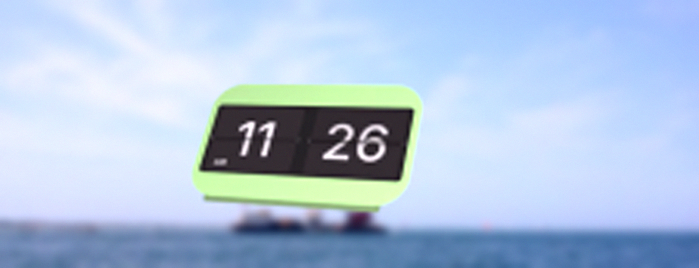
11.26
